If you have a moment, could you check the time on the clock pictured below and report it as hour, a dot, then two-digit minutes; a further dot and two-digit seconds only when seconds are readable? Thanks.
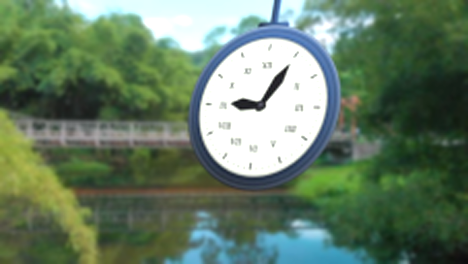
9.05
